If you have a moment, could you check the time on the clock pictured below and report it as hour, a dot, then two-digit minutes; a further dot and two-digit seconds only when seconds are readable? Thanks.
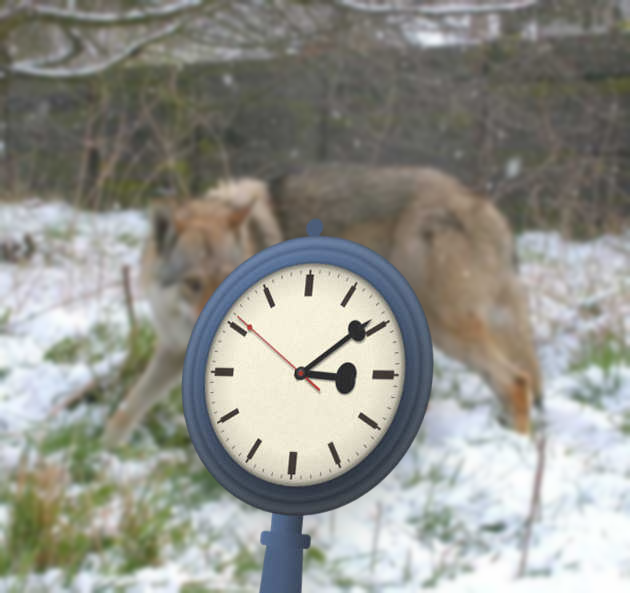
3.08.51
